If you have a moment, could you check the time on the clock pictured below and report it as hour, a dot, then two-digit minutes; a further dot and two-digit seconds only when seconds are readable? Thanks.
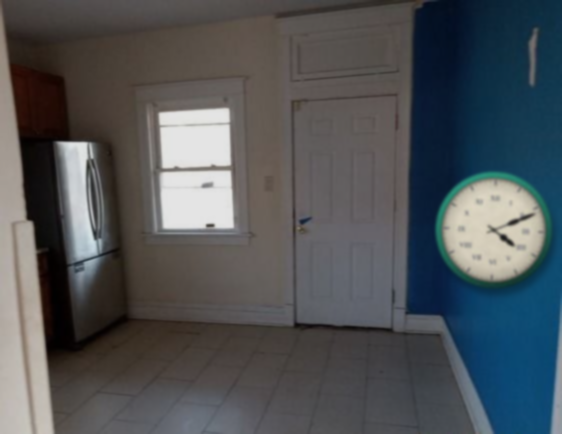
4.11
